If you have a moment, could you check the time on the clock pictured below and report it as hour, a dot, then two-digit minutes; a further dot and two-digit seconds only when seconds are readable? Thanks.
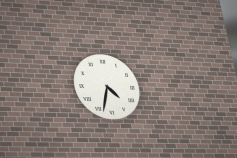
4.33
